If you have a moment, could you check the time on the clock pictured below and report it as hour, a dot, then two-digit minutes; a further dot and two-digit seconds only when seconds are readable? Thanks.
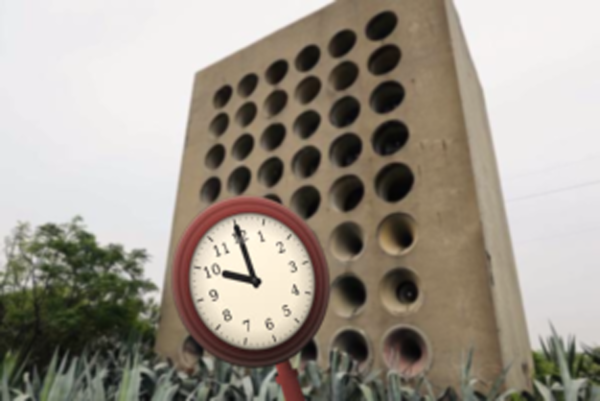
10.00
